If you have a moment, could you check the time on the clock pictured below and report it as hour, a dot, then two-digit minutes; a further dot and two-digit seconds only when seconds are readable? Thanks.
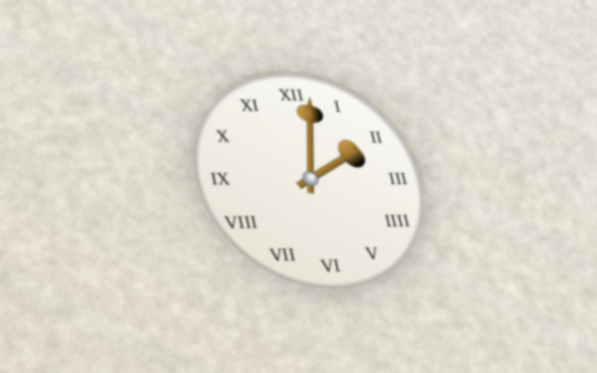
2.02
